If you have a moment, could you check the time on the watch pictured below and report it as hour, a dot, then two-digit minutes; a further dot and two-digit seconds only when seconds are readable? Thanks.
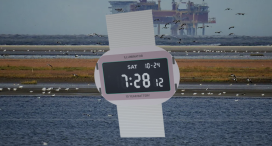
7.28.12
